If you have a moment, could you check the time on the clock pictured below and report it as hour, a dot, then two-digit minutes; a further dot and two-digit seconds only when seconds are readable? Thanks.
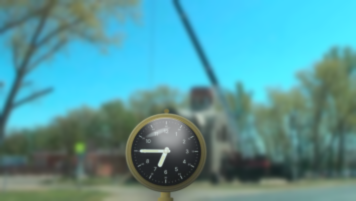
6.45
